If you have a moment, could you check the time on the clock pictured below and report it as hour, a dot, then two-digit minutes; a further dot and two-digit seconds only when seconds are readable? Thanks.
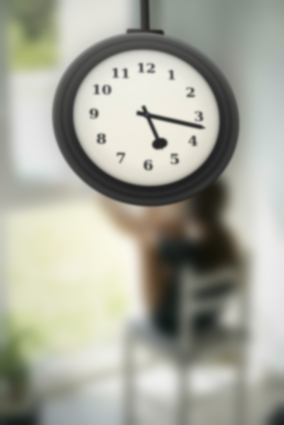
5.17
